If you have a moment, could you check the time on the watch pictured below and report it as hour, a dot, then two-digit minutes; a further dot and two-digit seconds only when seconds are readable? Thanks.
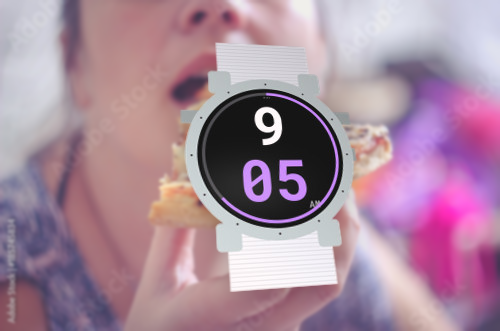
9.05
